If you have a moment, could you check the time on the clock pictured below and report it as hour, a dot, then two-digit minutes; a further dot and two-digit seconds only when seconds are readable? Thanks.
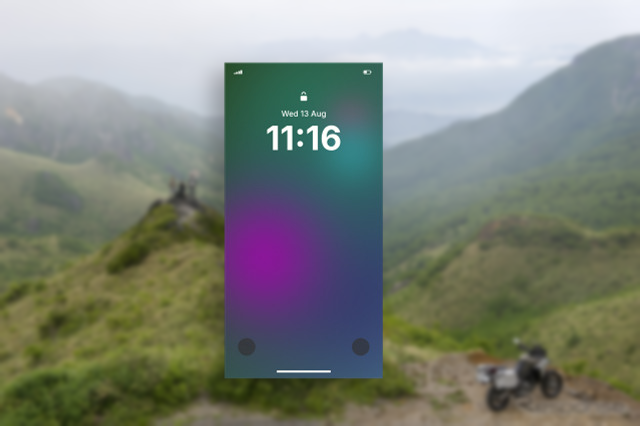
11.16
